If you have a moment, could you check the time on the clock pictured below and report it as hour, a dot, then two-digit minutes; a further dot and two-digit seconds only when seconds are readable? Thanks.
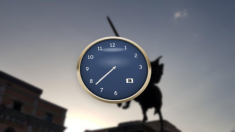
7.38
